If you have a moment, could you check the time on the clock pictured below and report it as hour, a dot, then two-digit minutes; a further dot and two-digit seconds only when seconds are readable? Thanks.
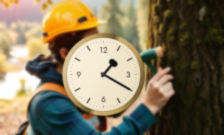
1.20
